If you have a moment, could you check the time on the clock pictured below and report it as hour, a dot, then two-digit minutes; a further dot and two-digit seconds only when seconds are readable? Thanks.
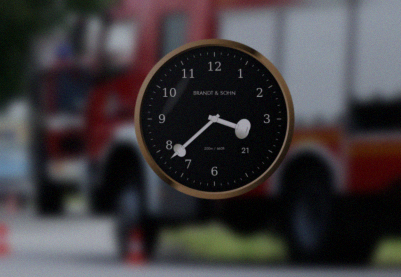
3.38
